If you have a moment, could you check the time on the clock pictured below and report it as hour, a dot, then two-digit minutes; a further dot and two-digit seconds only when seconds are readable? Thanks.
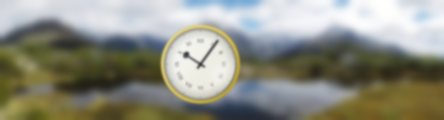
10.06
